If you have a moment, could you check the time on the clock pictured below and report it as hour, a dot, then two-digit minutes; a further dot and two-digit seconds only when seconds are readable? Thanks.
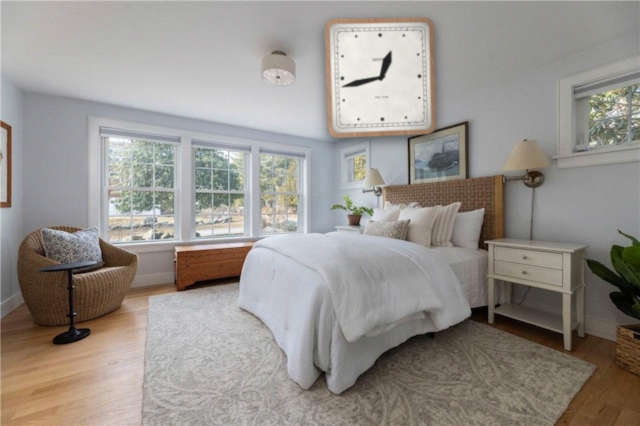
12.43
